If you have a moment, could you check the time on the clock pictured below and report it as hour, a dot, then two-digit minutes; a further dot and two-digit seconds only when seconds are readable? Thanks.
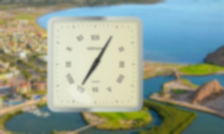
7.05
